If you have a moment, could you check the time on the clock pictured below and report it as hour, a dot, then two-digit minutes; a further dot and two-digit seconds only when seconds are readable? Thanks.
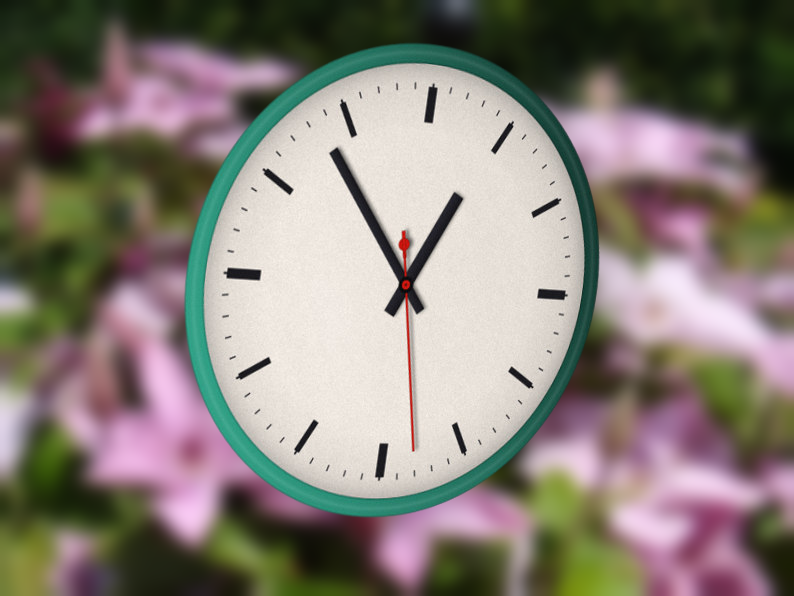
12.53.28
